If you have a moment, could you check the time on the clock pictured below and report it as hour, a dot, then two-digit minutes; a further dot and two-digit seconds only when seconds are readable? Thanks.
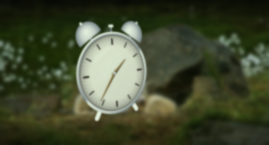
1.36
